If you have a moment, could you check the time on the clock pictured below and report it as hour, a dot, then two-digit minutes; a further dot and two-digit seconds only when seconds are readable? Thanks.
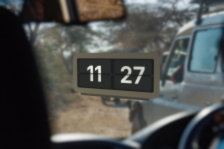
11.27
